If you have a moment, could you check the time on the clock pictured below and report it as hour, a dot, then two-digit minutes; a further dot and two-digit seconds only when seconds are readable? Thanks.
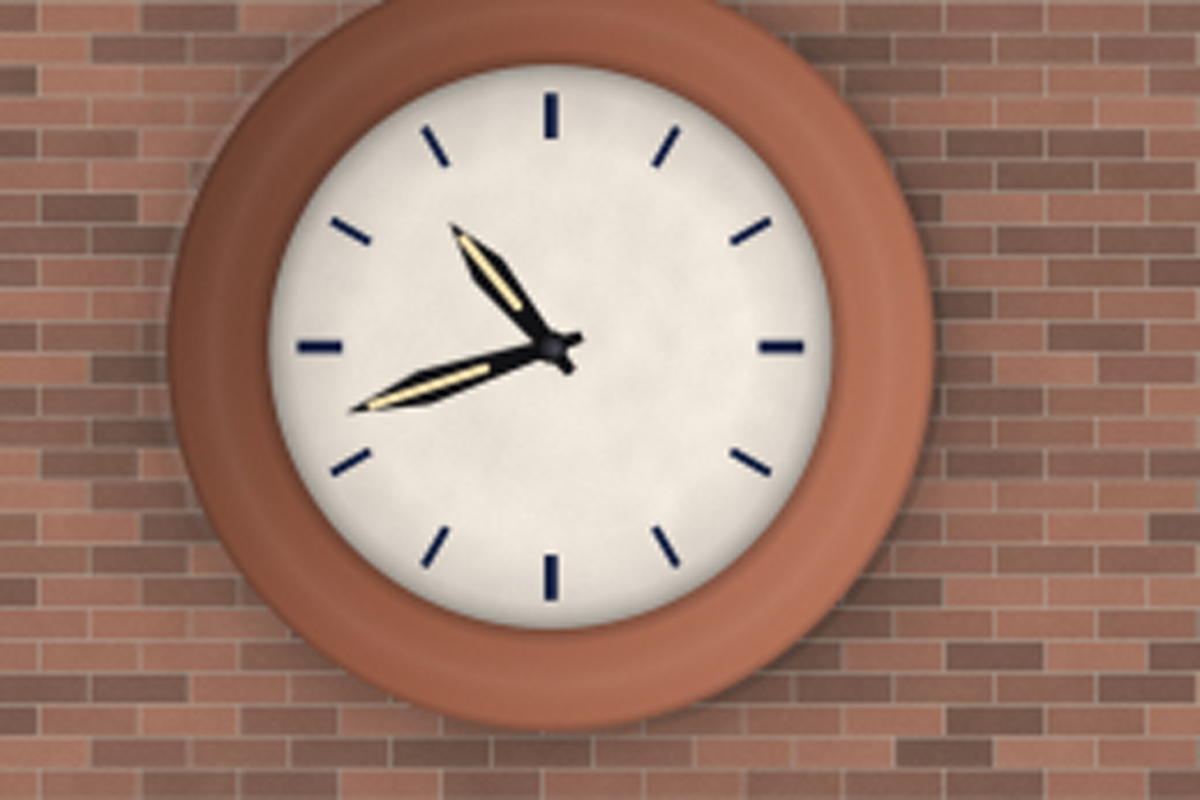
10.42
